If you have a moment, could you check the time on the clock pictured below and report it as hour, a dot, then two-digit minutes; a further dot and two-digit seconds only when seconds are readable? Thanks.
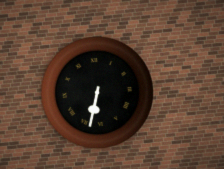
6.33
